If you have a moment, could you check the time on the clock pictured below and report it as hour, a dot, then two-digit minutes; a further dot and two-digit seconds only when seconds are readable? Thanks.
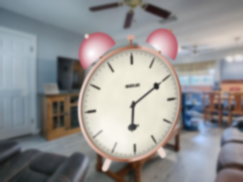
6.10
